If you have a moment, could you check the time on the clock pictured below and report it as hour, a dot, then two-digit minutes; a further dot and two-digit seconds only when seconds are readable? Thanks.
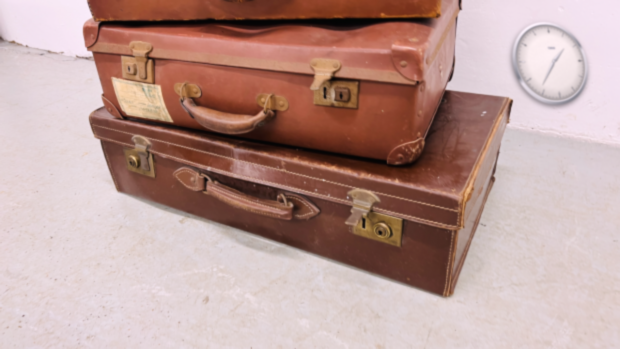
1.36
